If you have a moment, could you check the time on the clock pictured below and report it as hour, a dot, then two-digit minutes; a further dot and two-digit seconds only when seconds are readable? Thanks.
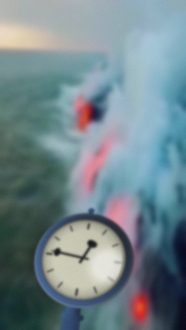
12.46
